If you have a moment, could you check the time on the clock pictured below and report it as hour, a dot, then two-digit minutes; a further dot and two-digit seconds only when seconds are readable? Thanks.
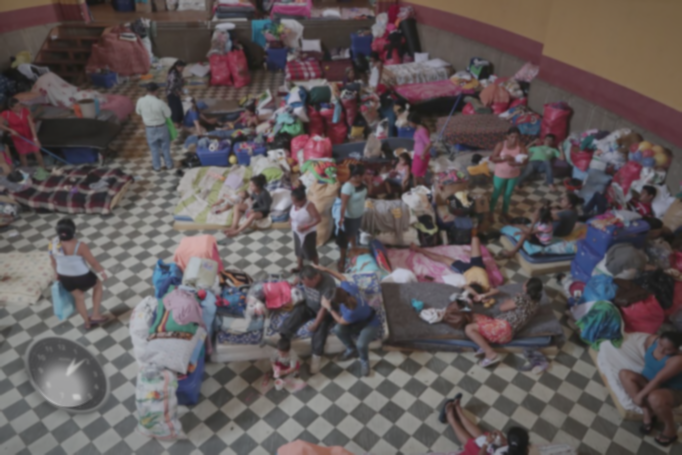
1.09
